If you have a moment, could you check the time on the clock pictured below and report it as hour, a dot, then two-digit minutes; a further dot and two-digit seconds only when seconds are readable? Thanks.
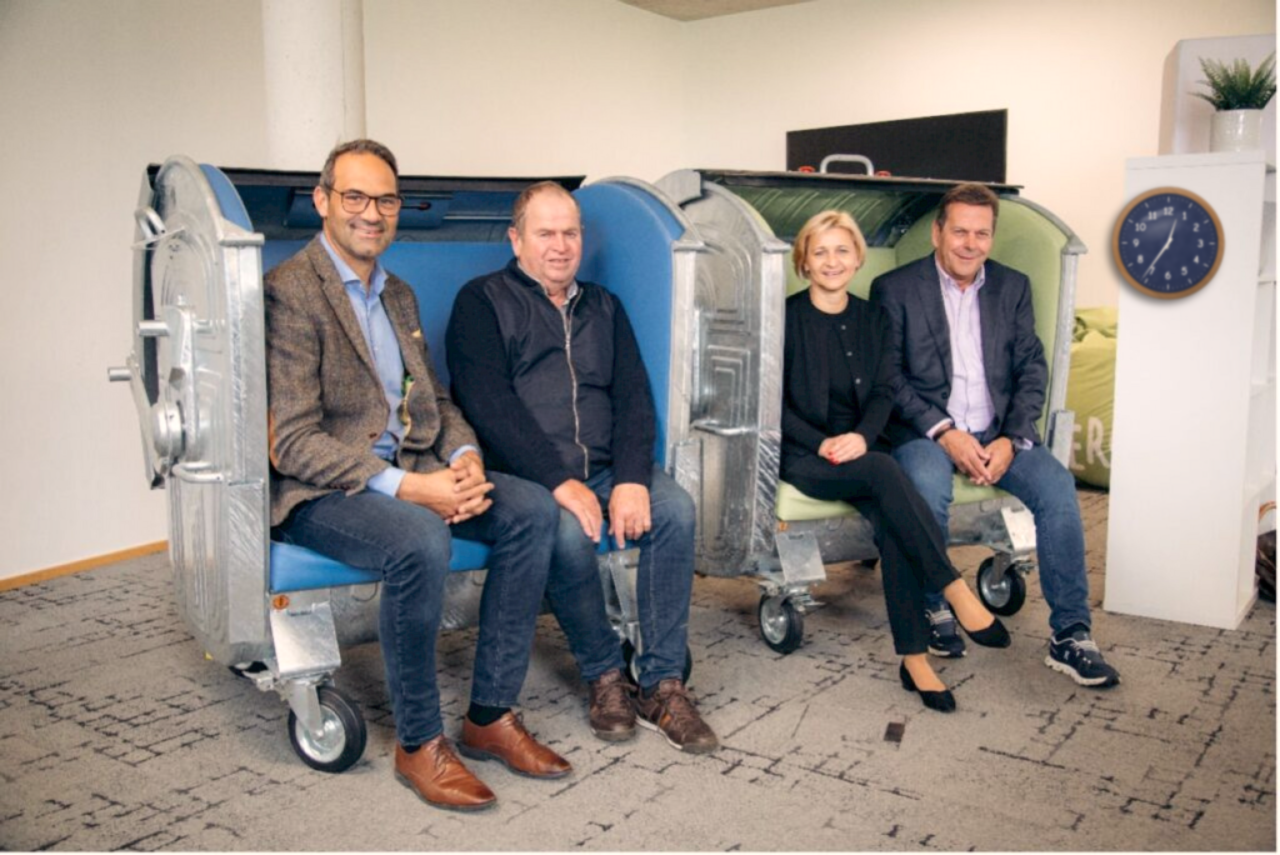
12.36
